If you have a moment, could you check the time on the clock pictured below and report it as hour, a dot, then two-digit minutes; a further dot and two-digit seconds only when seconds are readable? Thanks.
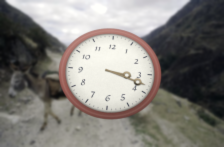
3.18
